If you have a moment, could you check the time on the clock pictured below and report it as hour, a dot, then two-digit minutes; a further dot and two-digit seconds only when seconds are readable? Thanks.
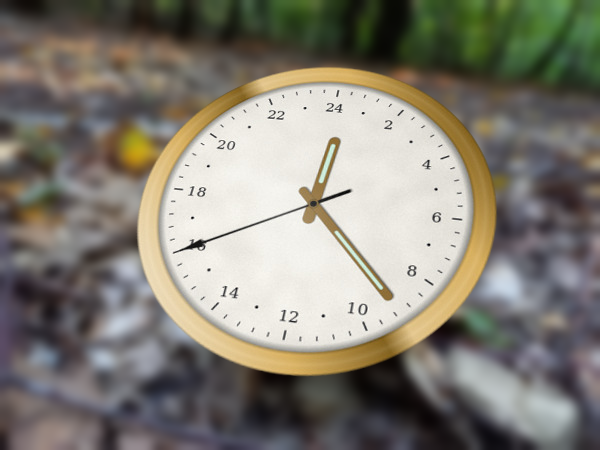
0.22.40
